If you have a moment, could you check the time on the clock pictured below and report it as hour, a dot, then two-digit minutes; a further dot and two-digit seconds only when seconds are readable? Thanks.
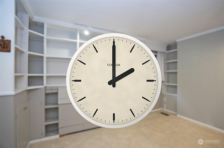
2.00
